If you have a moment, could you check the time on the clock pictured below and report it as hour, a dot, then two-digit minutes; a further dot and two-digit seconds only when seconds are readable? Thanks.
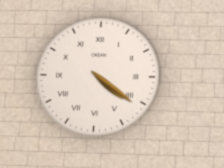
4.21
